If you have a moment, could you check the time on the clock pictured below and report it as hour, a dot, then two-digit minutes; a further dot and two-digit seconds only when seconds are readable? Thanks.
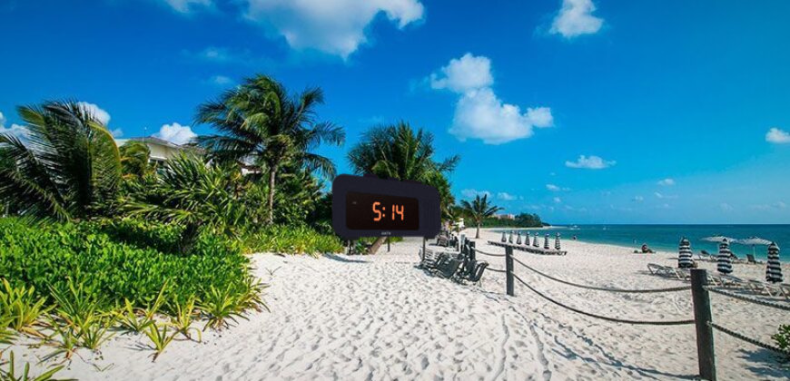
5.14
